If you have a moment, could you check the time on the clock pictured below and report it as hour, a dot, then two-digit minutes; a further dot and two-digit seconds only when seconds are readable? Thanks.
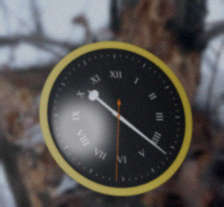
10.21.31
